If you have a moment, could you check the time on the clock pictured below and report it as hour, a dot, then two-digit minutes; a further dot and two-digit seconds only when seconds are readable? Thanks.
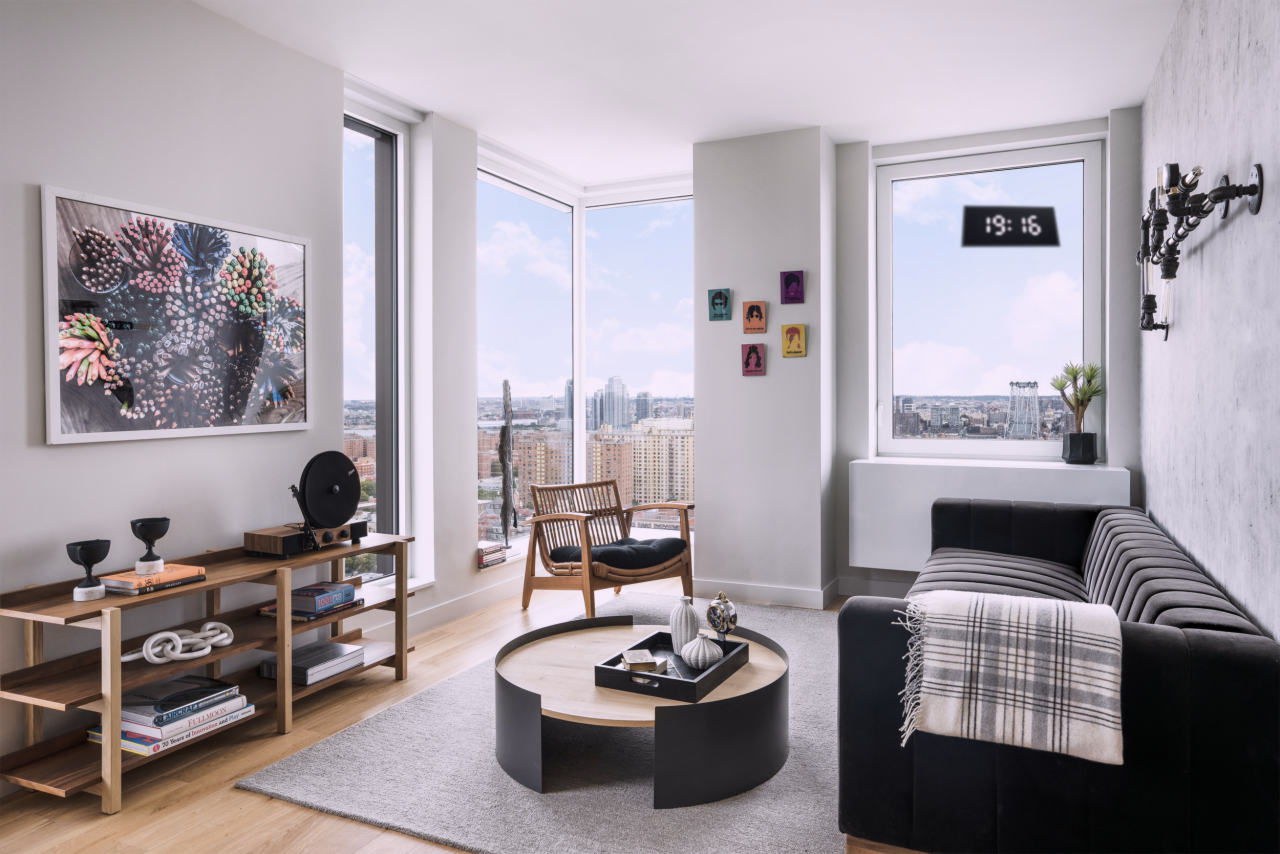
19.16
